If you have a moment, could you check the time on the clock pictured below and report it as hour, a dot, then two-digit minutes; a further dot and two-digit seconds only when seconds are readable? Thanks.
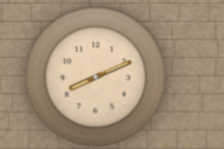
8.11
